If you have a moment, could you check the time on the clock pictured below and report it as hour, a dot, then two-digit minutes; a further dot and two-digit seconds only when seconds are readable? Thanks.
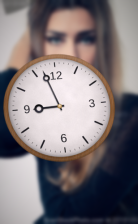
8.57
